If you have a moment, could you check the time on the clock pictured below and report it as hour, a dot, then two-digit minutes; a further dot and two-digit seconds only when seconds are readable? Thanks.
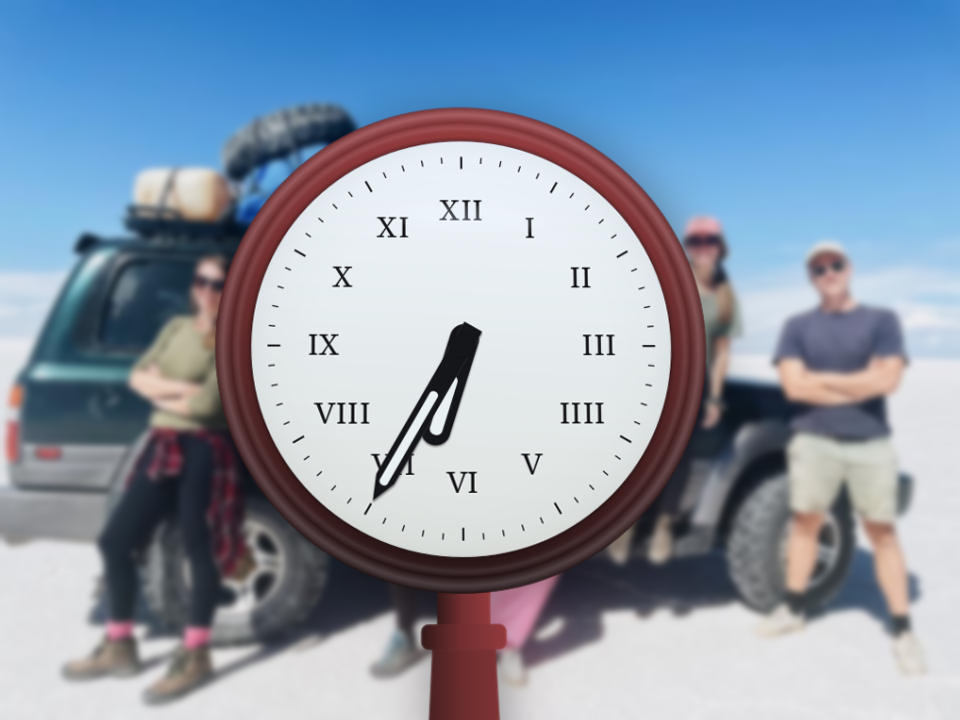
6.35
